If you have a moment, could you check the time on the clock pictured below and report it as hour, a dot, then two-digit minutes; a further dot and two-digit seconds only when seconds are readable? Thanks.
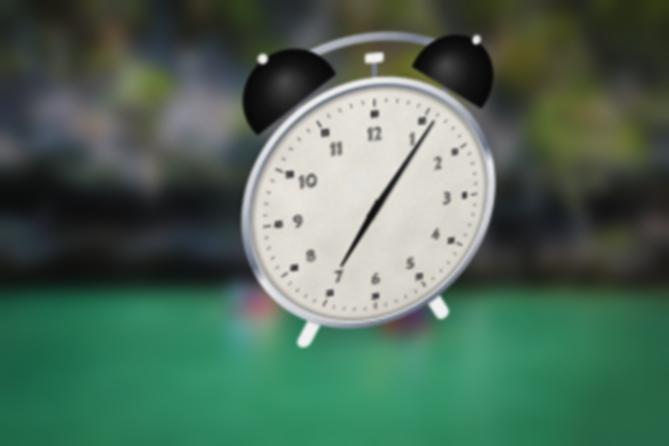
7.06
